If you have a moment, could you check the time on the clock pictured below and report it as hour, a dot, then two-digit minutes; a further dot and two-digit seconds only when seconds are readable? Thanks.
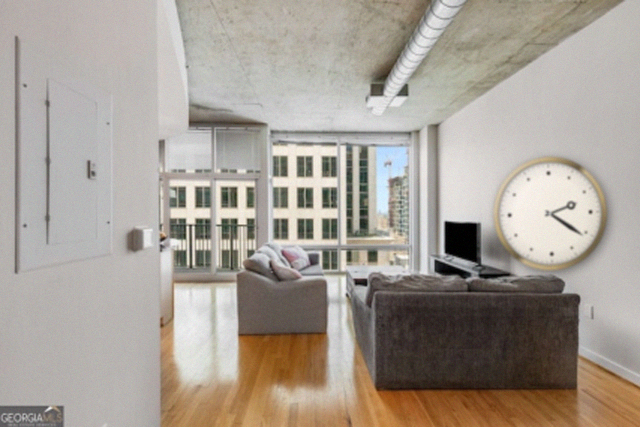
2.21
